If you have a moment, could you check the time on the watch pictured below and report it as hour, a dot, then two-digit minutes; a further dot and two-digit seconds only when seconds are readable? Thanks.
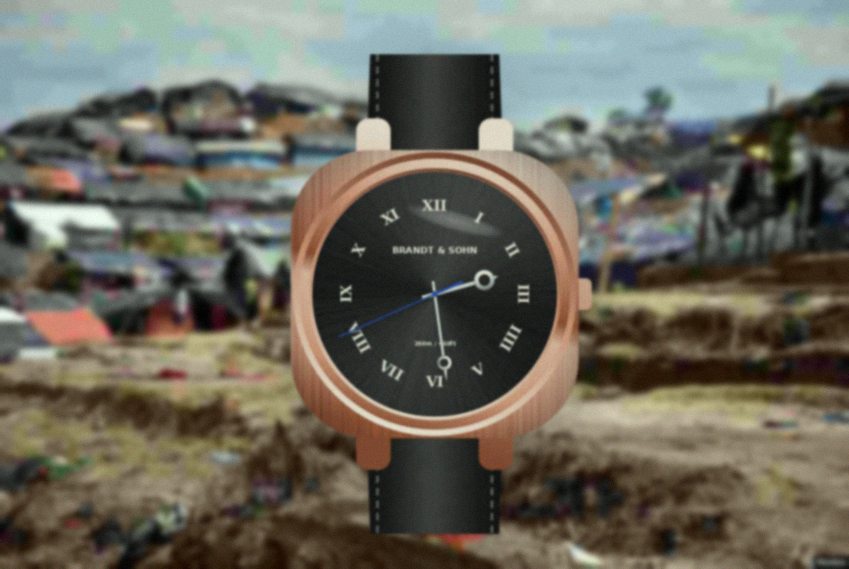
2.28.41
